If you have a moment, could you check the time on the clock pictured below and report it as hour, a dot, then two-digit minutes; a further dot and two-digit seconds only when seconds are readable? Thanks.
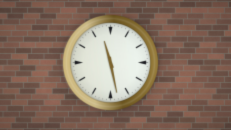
11.28
